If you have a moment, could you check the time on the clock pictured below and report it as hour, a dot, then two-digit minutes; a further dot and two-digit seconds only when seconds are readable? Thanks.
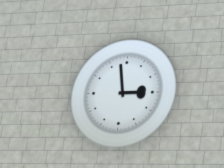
2.58
